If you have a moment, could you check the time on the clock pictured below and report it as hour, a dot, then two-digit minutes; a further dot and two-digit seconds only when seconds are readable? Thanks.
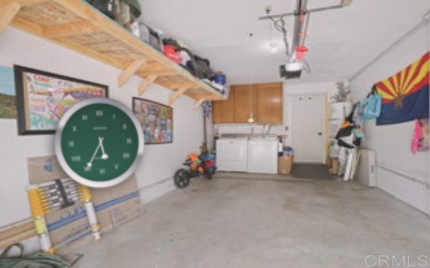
5.35
